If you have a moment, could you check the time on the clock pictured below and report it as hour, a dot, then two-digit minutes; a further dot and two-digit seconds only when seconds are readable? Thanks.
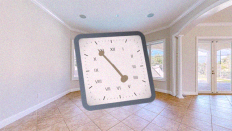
4.54
